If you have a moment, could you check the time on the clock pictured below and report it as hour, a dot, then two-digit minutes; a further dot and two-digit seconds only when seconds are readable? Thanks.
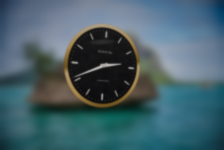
2.41
